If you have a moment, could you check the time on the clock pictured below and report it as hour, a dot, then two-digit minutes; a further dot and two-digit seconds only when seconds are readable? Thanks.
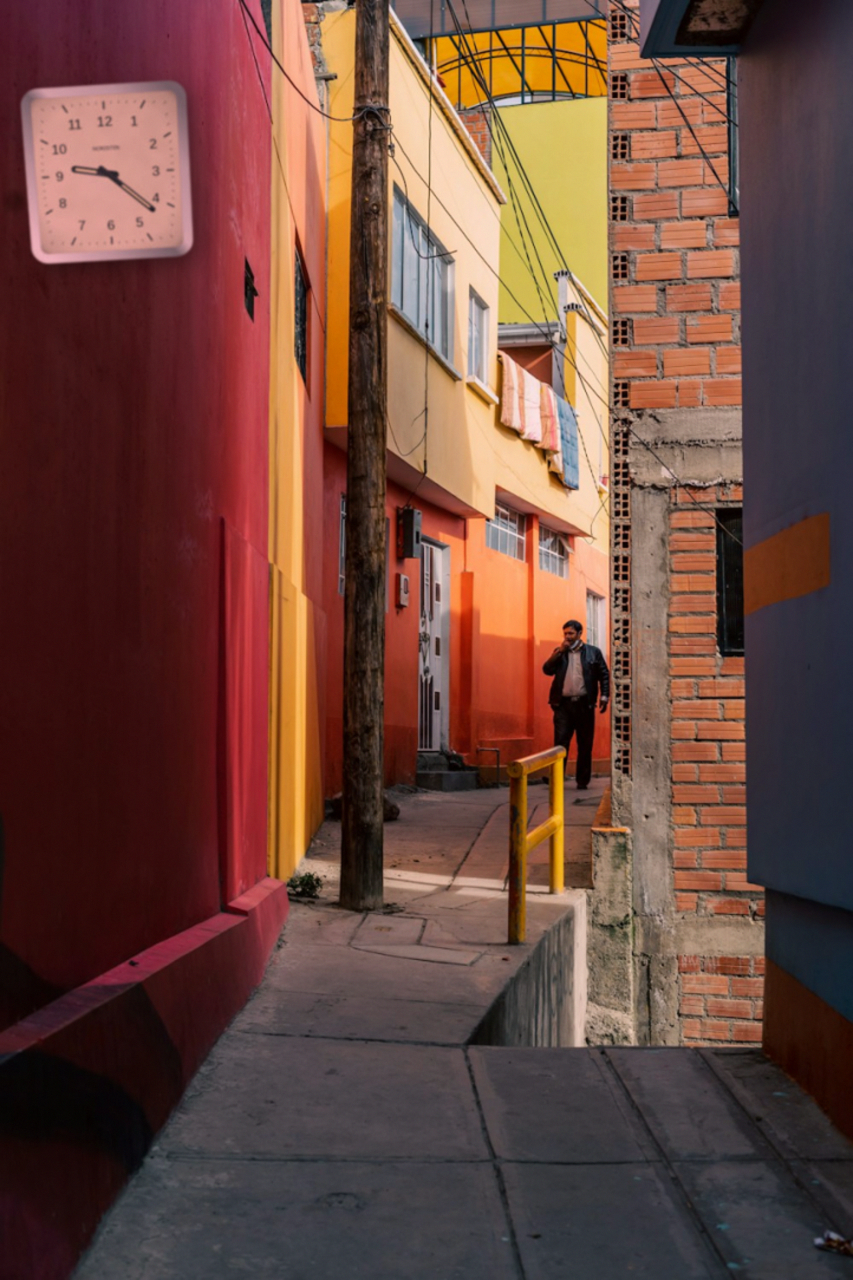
9.22
